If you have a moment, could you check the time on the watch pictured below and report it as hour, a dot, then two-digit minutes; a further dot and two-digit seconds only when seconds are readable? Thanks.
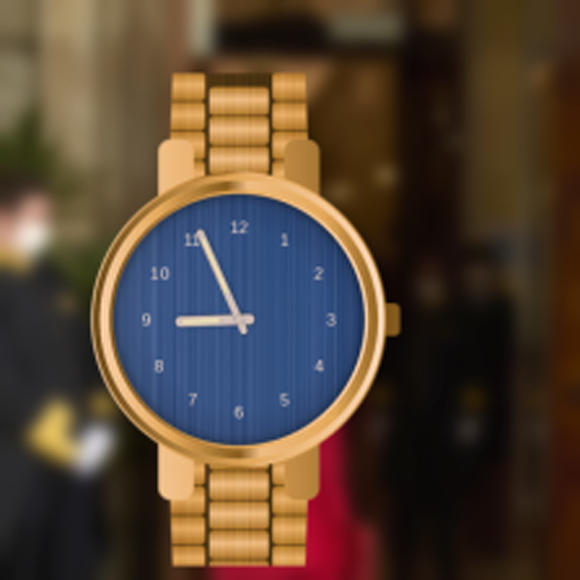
8.56
